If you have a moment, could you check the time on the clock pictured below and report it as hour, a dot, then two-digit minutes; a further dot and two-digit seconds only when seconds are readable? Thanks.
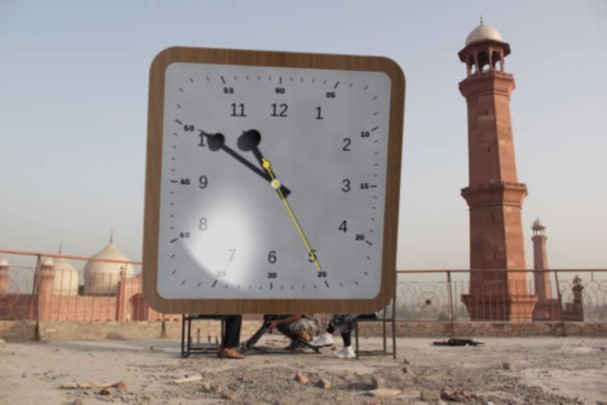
10.50.25
